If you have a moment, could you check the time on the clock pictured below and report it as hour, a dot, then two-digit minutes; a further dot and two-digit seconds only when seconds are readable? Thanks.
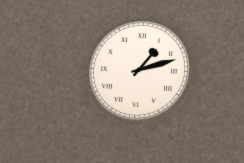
1.12
